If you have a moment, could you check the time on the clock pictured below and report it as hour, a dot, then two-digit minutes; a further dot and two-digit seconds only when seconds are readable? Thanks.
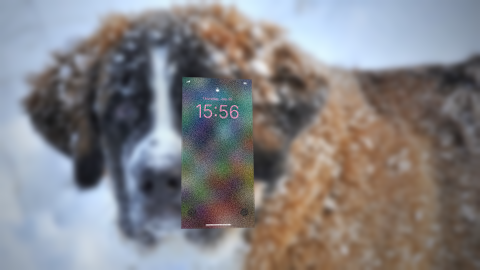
15.56
